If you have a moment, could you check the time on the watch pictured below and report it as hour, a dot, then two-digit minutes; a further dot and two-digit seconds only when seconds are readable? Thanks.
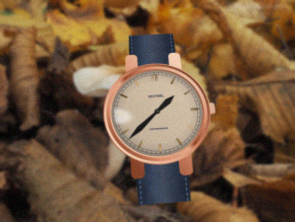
1.38
